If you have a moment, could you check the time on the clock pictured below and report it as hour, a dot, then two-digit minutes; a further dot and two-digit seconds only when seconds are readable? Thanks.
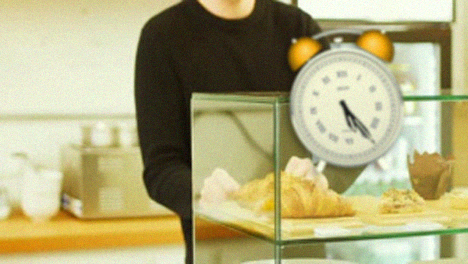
5.24
